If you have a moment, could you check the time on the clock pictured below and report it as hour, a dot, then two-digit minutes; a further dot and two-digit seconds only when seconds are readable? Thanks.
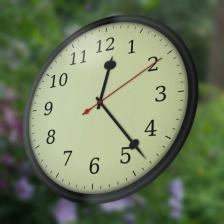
12.23.10
